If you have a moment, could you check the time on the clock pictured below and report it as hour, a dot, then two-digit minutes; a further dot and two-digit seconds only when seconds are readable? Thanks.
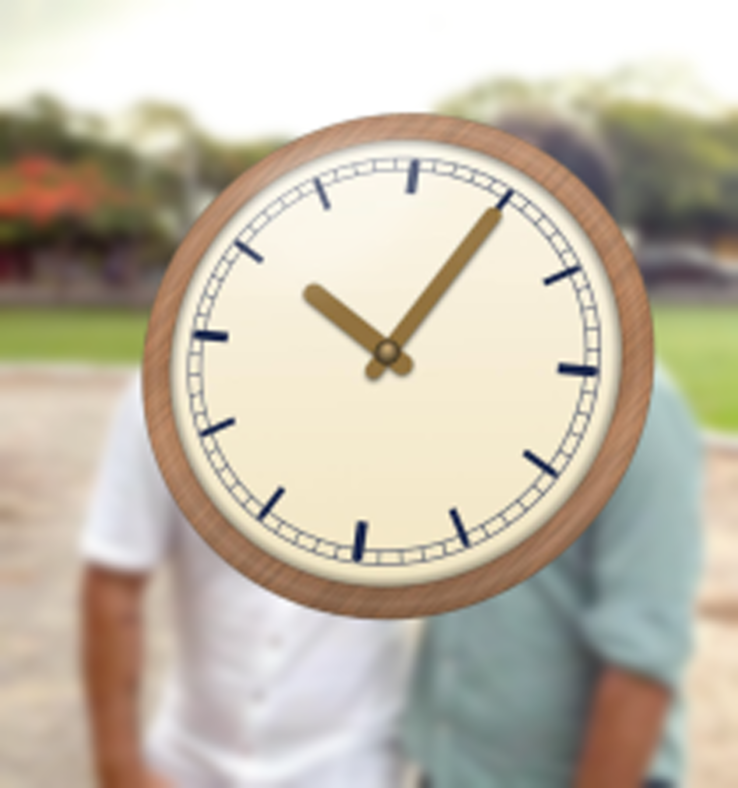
10.05
